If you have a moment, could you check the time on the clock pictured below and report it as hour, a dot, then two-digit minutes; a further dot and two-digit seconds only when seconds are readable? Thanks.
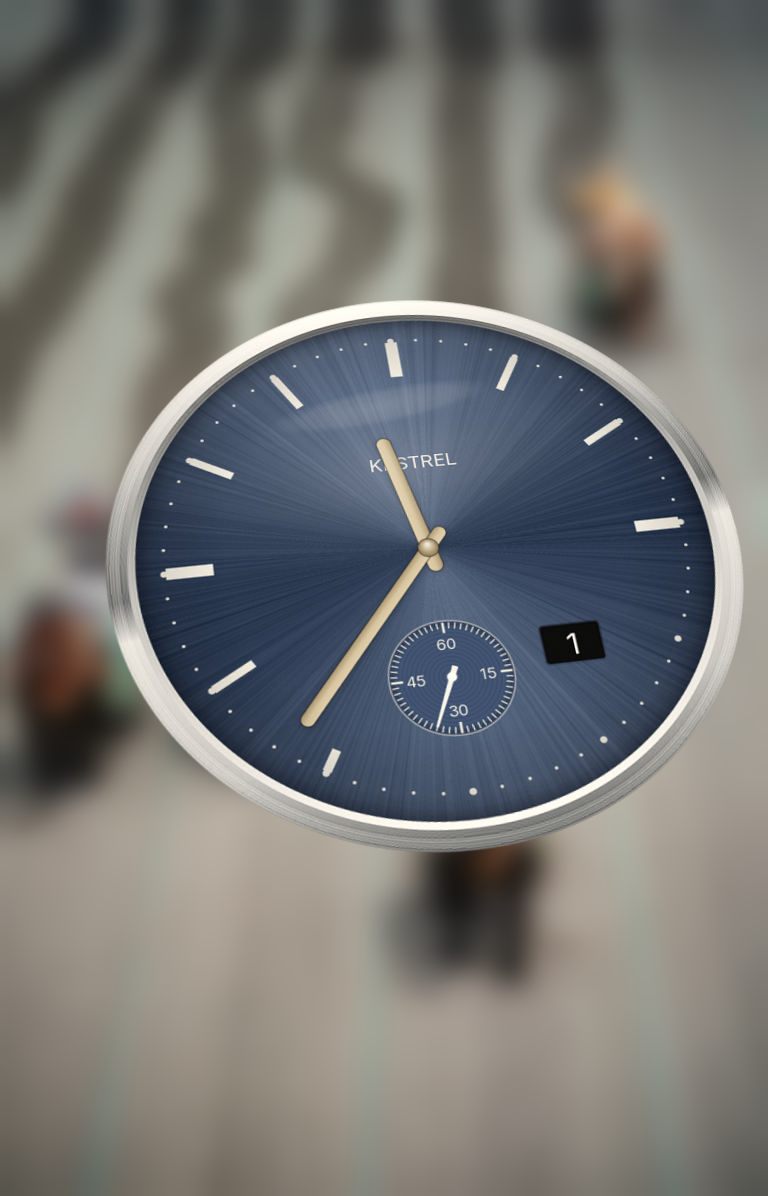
11.36.34
